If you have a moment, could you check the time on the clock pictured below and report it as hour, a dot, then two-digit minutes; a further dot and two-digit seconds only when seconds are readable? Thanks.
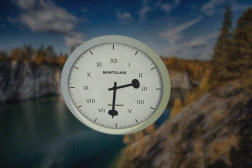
2.31
